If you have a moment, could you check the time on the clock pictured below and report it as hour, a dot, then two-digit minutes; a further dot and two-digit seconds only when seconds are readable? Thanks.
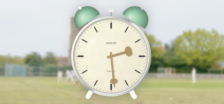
2.29
